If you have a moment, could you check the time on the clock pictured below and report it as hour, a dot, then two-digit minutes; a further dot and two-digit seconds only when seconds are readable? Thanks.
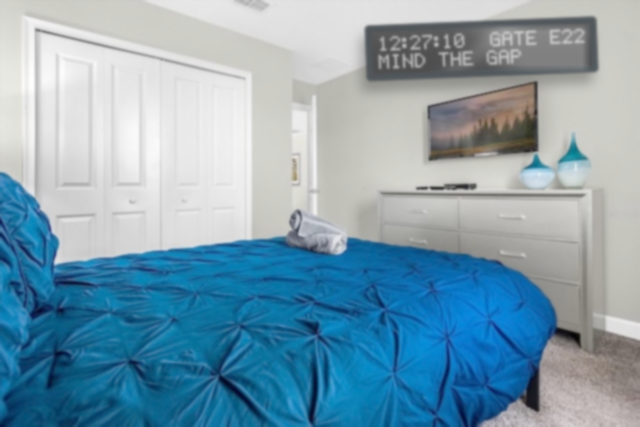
12.27.10
